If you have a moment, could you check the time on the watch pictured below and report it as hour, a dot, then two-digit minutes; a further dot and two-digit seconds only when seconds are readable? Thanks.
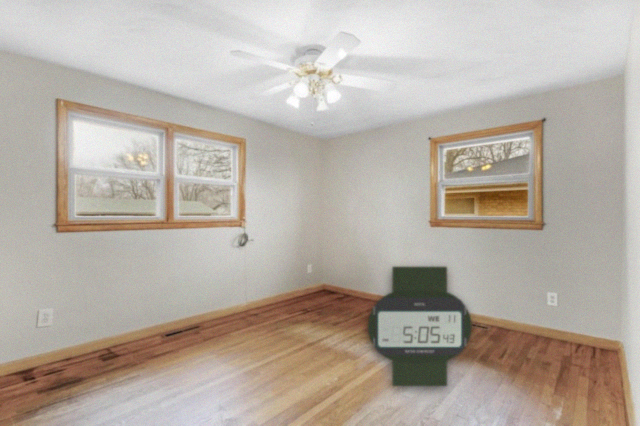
5.05
